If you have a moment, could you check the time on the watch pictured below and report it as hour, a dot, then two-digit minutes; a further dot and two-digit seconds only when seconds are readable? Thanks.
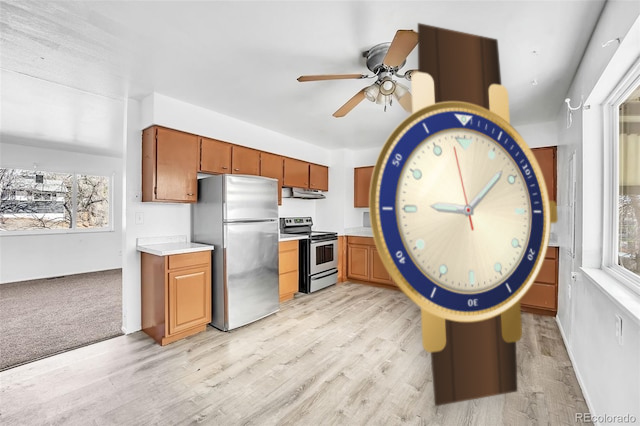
9.07.58
